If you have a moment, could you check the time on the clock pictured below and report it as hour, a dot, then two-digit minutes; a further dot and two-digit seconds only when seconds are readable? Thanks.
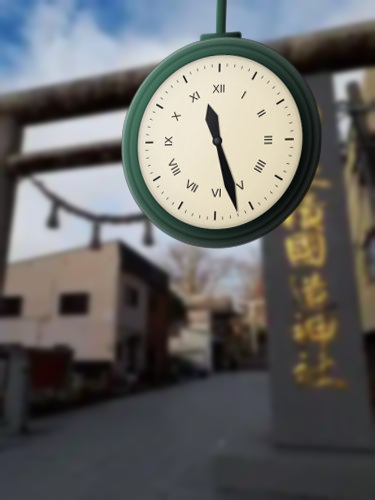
11.27
